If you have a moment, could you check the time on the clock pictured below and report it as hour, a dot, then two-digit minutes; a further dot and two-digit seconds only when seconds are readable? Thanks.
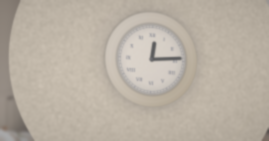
12.14
